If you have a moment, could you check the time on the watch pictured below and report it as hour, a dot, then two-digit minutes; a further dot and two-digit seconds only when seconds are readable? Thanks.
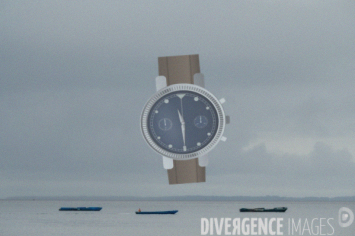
11.30
